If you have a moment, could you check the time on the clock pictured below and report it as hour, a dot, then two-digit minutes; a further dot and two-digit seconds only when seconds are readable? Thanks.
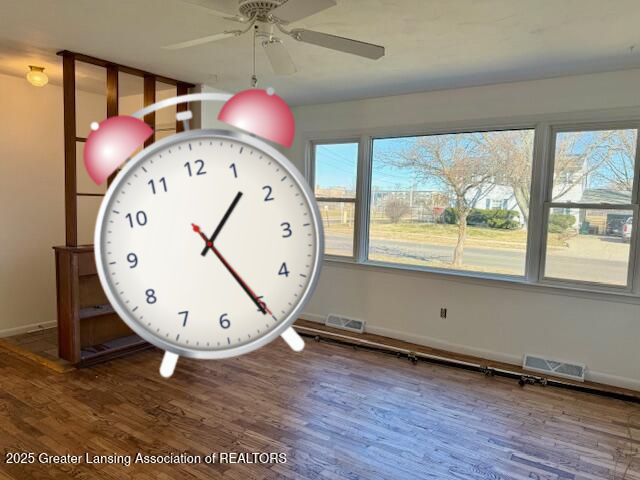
1.25.25
